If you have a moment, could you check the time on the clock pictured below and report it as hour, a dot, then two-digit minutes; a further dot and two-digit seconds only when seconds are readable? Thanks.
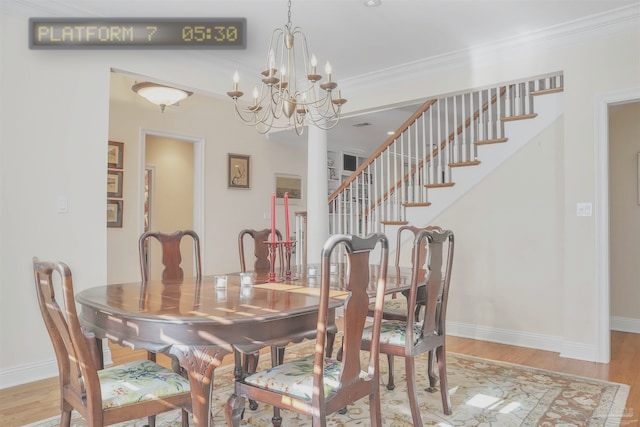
5.30
